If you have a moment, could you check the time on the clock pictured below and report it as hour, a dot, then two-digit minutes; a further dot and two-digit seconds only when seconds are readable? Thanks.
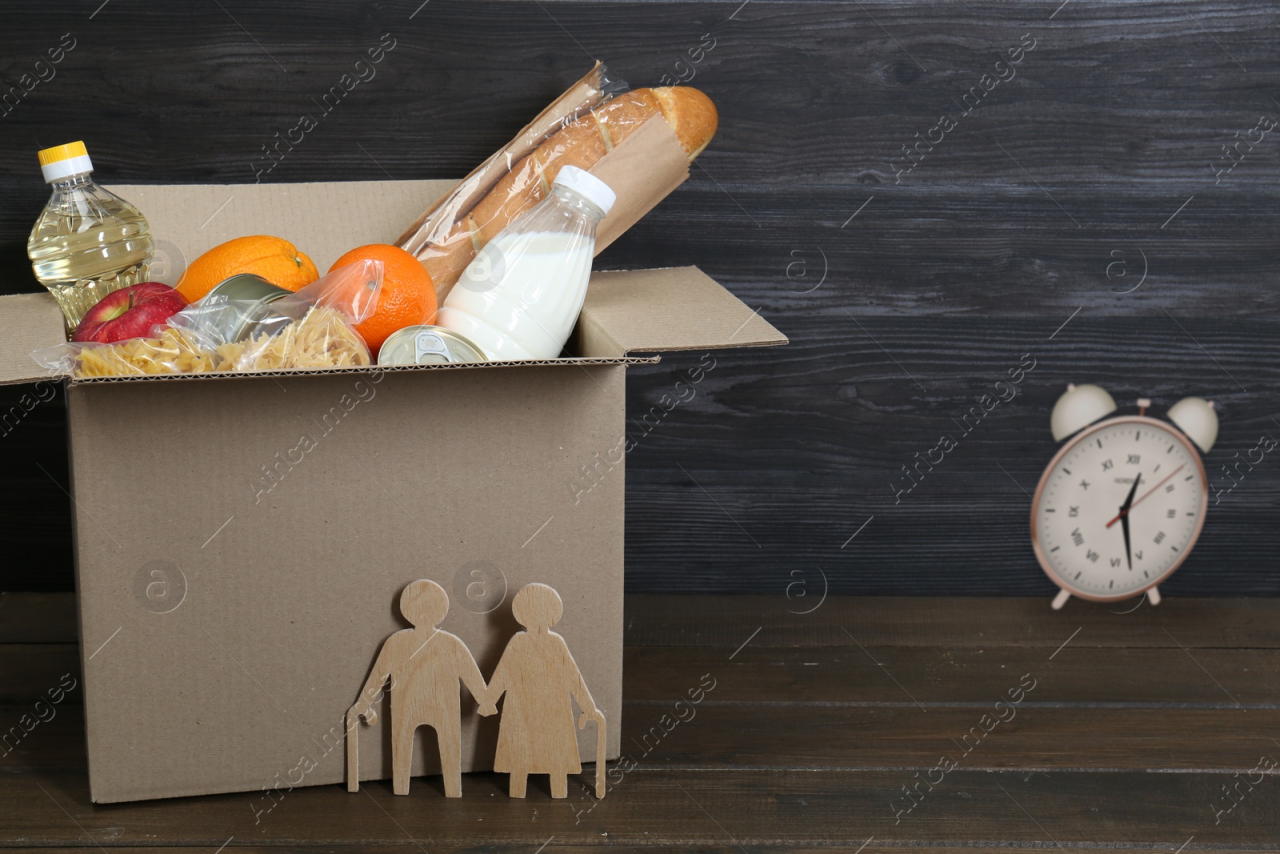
12.27.08
